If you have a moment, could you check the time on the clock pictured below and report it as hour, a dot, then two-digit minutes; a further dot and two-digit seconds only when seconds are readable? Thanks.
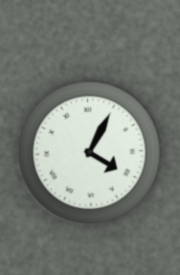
4.05
